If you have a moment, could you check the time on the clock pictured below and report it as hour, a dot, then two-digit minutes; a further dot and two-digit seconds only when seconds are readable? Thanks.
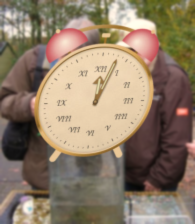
12.03
